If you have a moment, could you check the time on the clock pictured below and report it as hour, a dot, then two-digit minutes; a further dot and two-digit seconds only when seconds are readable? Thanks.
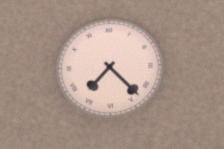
7.23
